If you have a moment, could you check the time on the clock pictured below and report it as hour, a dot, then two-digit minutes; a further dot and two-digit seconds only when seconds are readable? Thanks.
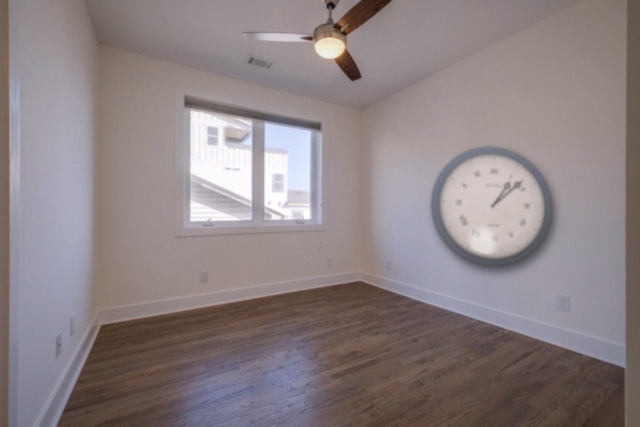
1.08
